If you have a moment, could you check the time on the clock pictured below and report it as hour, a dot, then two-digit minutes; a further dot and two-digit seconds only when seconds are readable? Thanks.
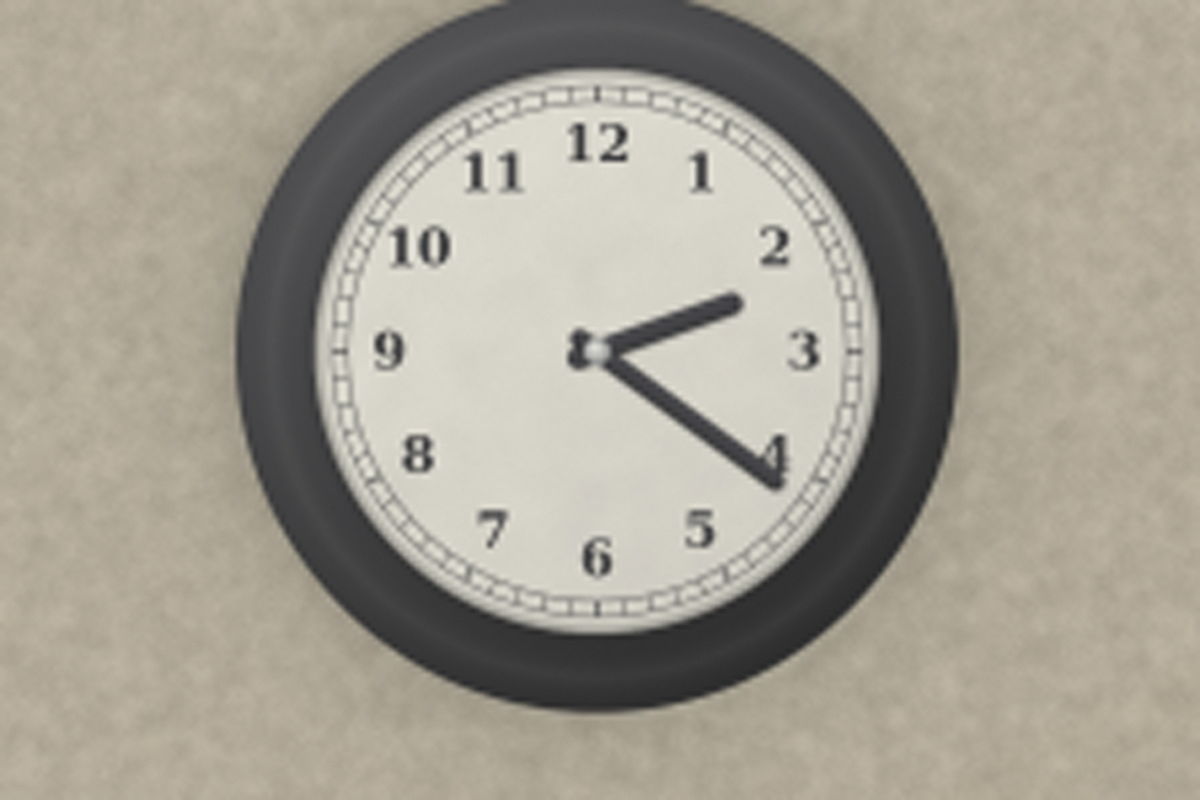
2.21
